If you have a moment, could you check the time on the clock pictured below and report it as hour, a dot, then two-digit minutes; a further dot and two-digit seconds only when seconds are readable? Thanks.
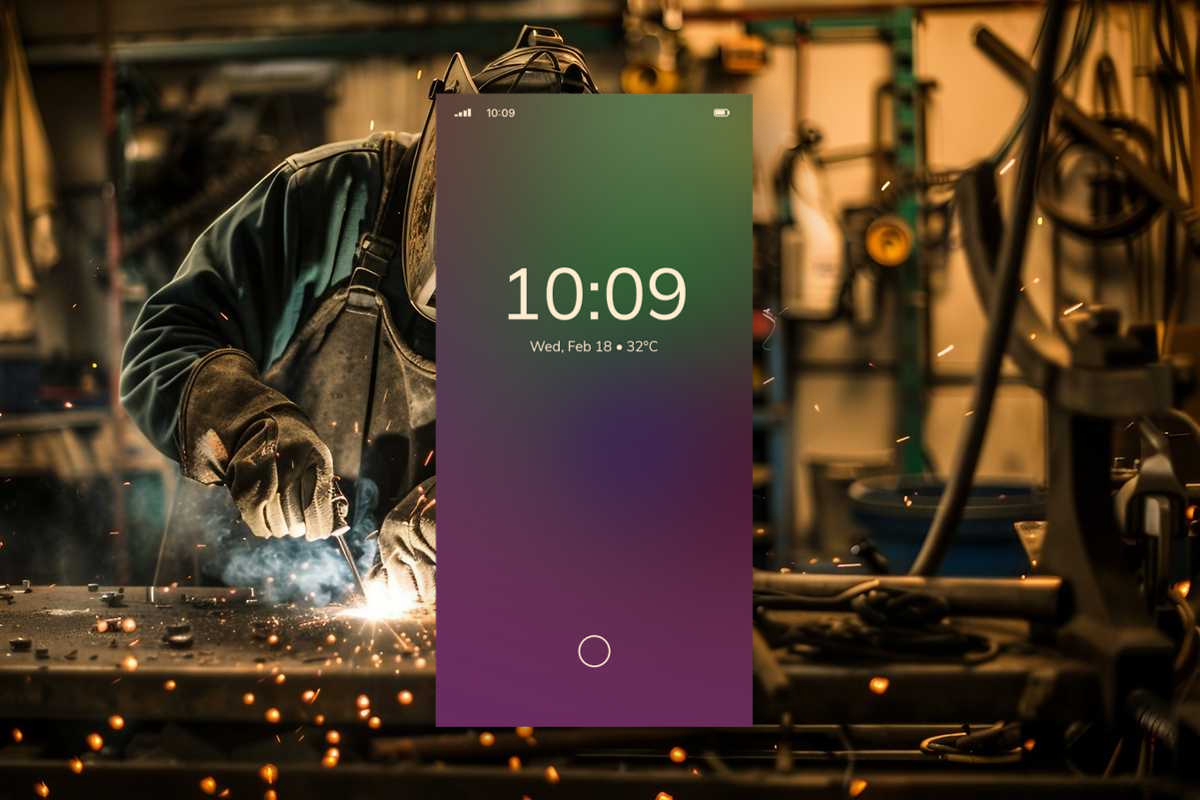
10.09
